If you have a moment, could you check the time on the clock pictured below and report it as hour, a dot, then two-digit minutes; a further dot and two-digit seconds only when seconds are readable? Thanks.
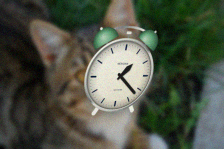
1.22
